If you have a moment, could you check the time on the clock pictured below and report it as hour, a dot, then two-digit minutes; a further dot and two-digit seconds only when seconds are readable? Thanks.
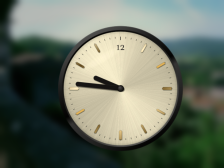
9.46
